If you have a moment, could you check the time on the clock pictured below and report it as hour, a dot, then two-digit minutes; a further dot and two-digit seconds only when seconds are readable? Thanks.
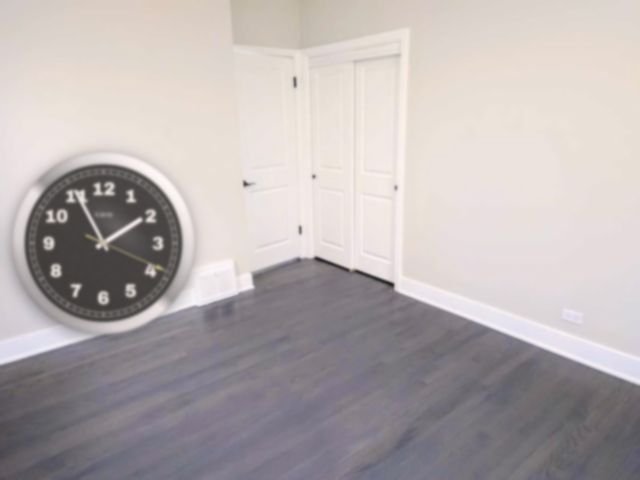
1.55.19
